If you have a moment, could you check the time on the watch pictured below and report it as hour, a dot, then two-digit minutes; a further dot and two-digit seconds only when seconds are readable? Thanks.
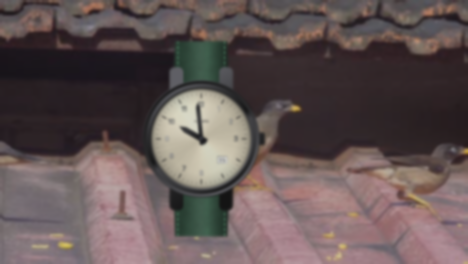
9.59
